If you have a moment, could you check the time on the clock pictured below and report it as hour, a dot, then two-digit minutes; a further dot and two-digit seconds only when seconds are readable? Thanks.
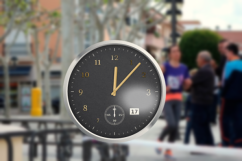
12.07
